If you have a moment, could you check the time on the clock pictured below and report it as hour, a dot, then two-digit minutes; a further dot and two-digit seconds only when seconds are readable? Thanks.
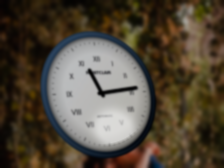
11.14
